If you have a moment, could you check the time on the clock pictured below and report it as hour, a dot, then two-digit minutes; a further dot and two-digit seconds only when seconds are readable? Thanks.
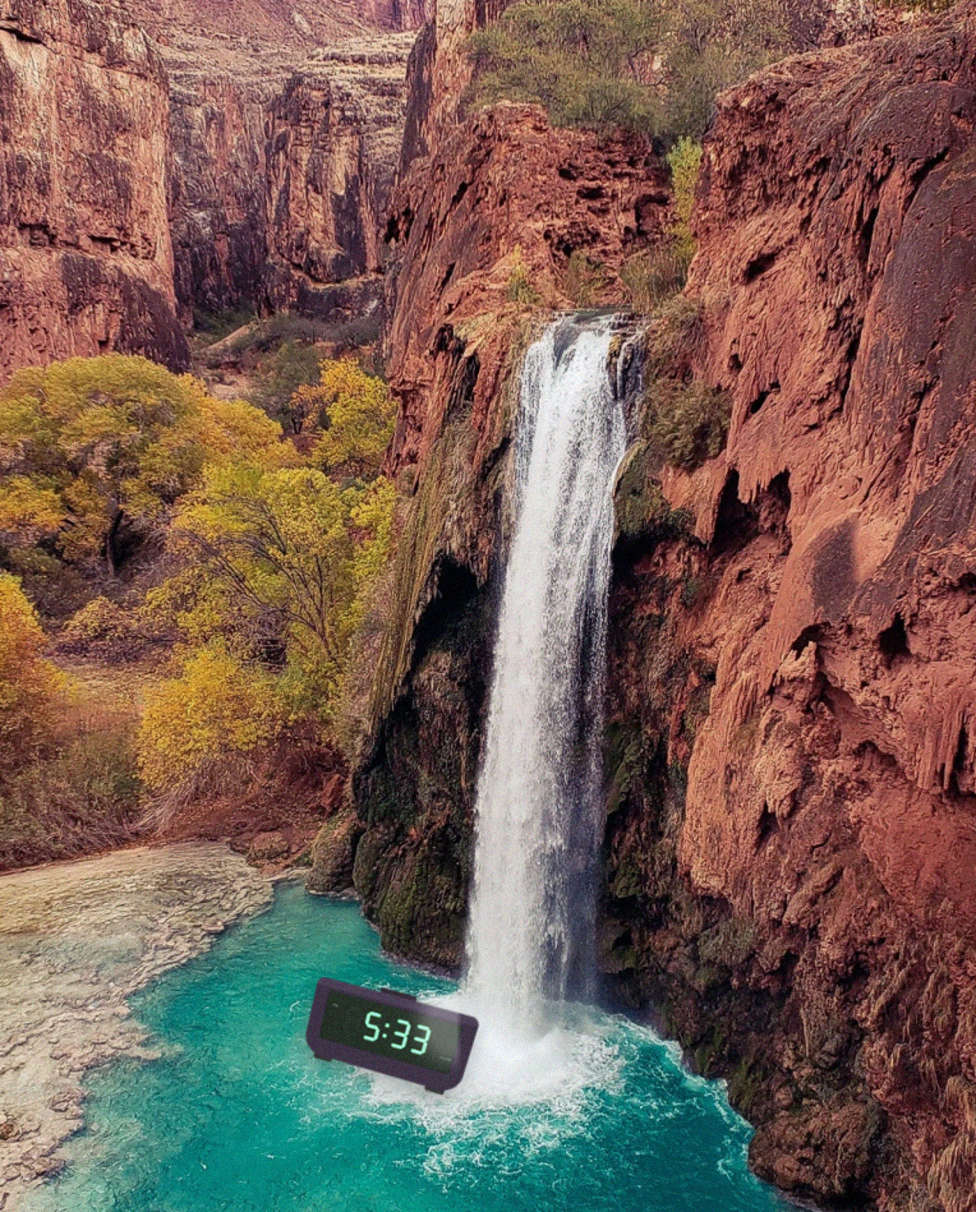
5.33
